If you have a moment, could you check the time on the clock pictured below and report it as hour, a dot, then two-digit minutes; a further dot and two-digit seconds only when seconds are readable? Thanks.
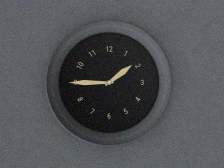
1.45
